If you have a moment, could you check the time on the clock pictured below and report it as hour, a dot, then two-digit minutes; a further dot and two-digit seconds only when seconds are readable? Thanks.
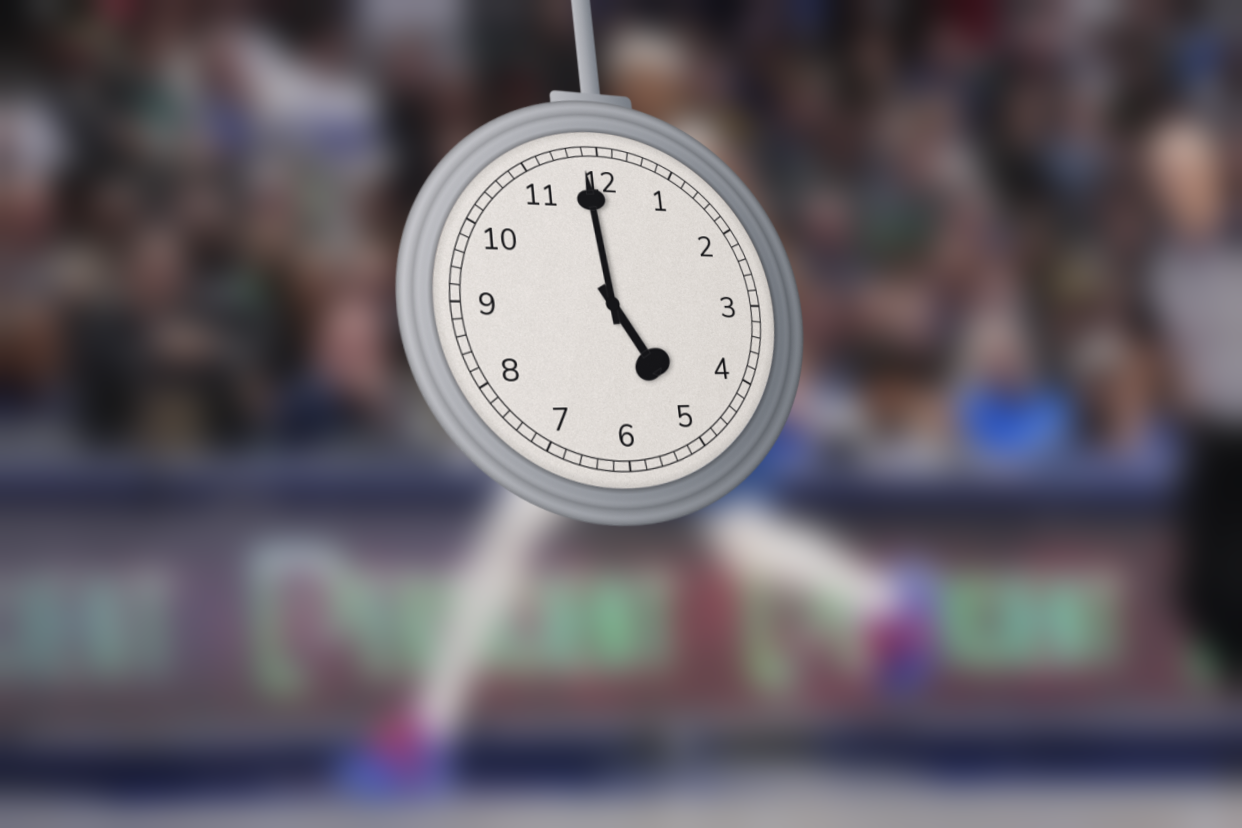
4.59
